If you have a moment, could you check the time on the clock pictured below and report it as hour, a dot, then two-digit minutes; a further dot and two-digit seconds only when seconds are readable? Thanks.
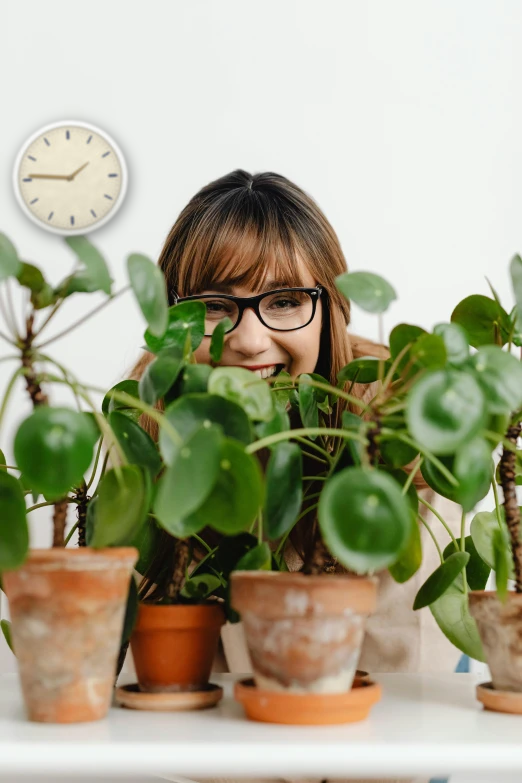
1.46
